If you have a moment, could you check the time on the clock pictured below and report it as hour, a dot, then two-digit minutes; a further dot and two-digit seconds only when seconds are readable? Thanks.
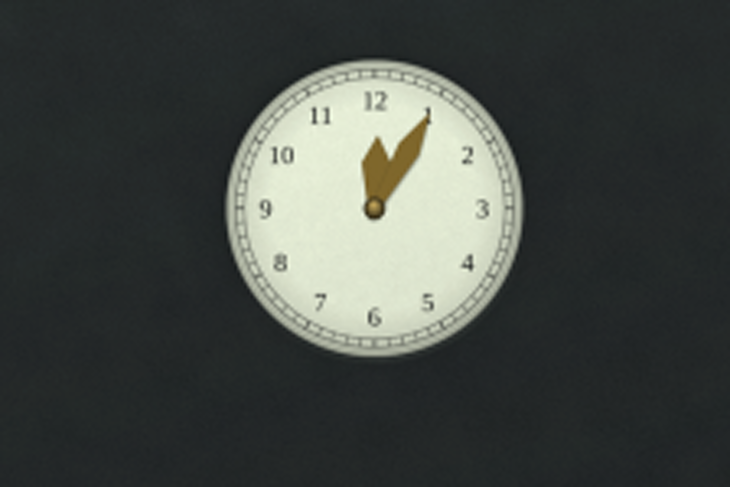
12.05
